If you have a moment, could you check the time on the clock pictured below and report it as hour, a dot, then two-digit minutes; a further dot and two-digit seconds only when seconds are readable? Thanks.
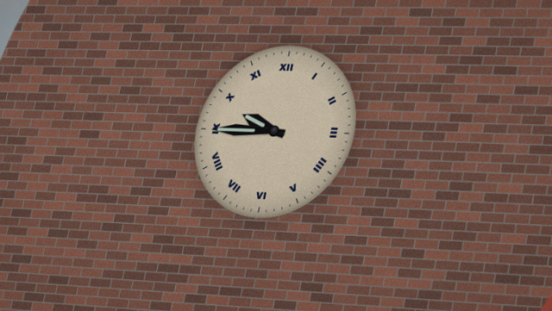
9.45
